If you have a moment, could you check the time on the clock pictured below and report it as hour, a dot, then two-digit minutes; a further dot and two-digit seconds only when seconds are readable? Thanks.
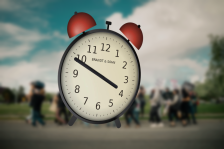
3.49
